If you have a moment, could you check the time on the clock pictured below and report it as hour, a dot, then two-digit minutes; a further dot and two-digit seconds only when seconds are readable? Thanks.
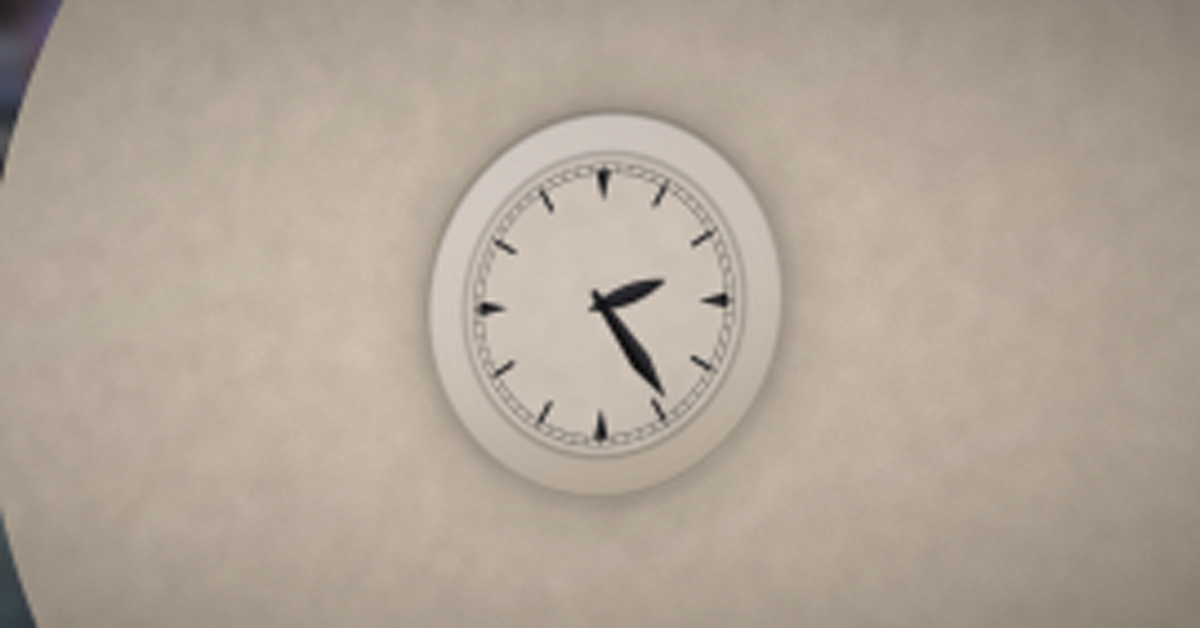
2.24
